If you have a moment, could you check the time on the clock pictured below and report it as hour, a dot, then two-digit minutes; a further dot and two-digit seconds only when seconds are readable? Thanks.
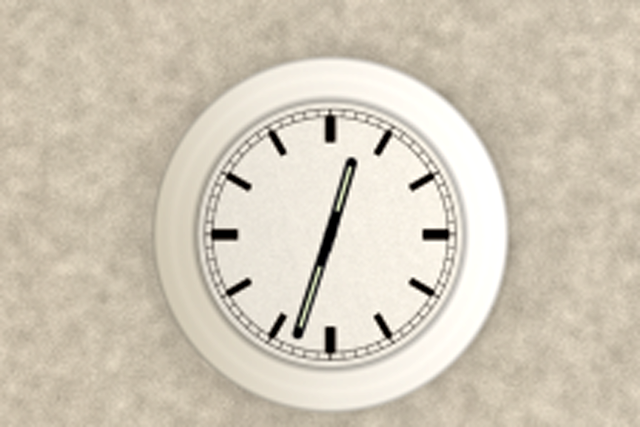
12.33
